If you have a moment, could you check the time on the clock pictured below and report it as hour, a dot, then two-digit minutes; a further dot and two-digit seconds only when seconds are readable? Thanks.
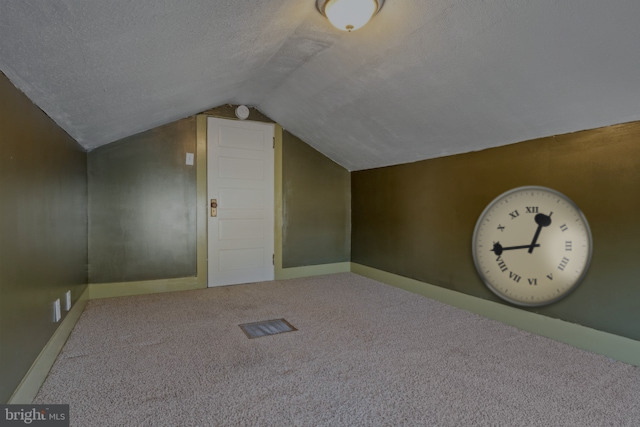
12.44
